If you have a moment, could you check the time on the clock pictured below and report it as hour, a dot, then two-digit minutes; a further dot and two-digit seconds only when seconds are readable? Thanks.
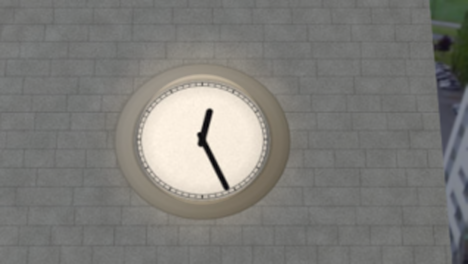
12.26
